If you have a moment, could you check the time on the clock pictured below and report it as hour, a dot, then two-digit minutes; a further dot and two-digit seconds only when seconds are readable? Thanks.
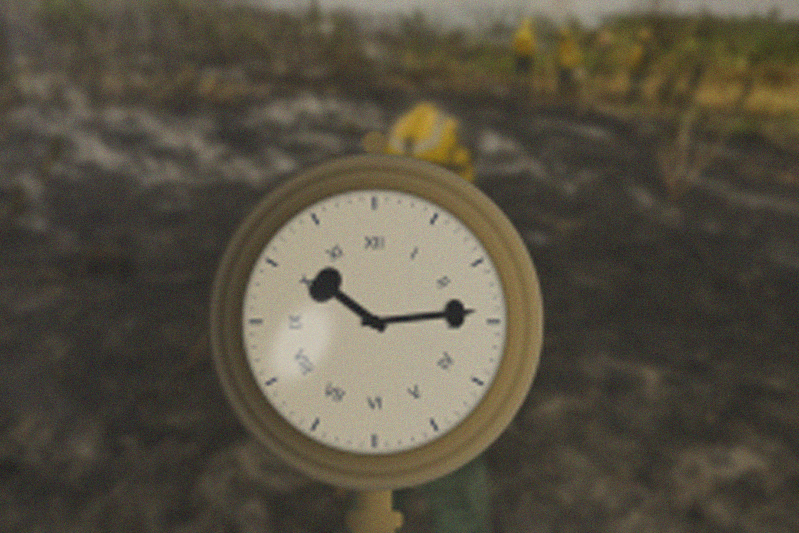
10.14
